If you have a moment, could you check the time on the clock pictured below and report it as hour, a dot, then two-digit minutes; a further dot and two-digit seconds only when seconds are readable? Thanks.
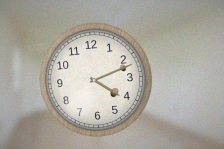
4.12
